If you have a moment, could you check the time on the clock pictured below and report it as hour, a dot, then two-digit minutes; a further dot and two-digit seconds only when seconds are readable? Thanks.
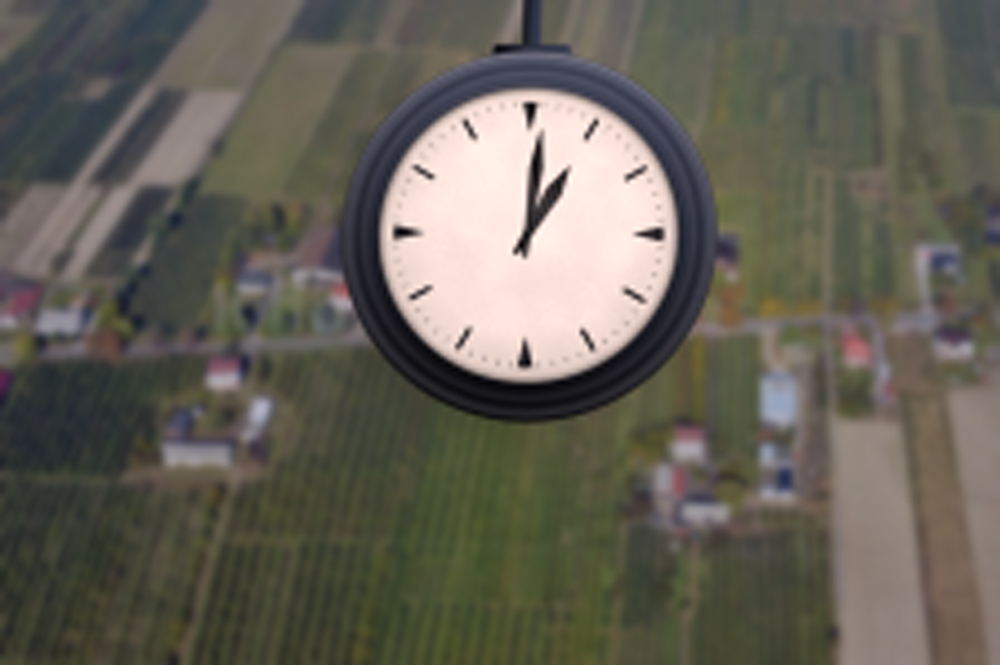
1.01
